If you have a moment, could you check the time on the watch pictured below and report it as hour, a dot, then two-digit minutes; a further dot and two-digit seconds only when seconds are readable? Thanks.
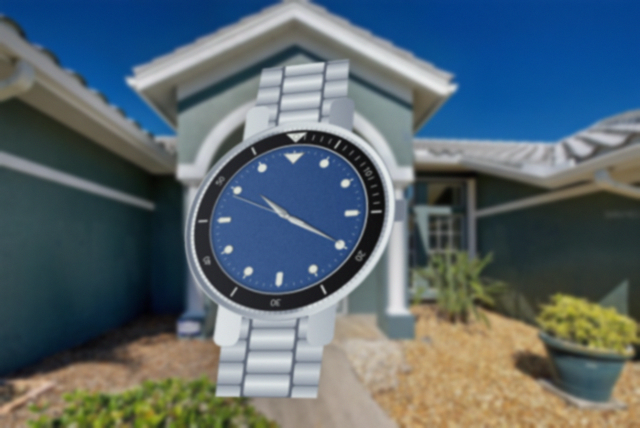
10.19.49
